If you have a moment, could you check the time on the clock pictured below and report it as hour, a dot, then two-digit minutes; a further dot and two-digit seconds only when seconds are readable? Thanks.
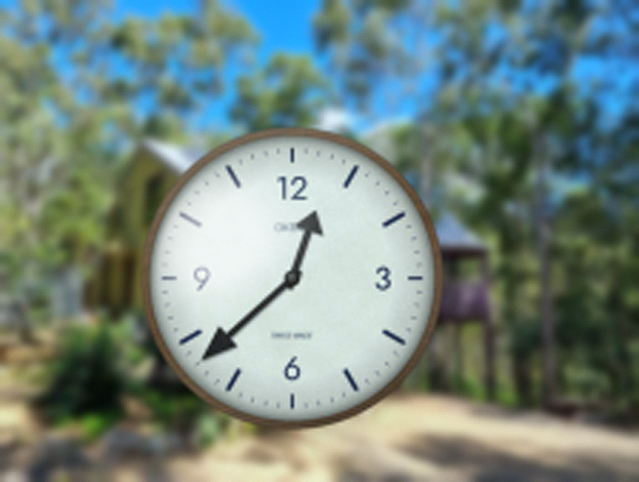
12.38
